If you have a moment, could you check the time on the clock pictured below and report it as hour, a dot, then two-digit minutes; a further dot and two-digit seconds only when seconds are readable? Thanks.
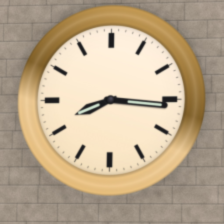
8.16
